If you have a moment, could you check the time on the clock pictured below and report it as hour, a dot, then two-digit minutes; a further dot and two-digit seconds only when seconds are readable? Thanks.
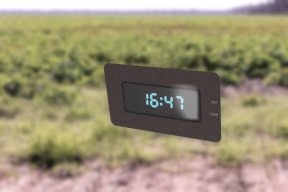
16.47
